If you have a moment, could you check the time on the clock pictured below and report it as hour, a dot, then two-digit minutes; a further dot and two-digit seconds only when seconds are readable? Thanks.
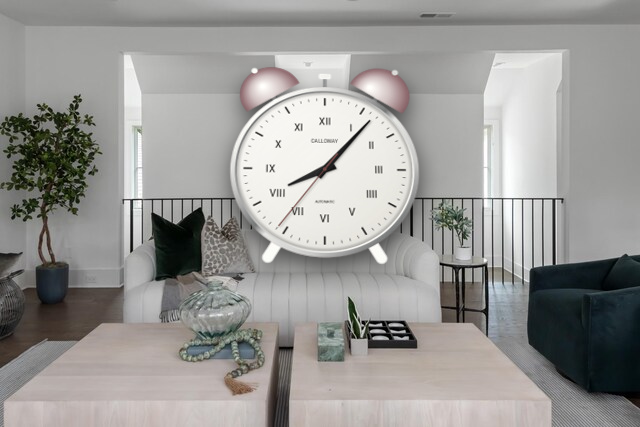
8.06.36
